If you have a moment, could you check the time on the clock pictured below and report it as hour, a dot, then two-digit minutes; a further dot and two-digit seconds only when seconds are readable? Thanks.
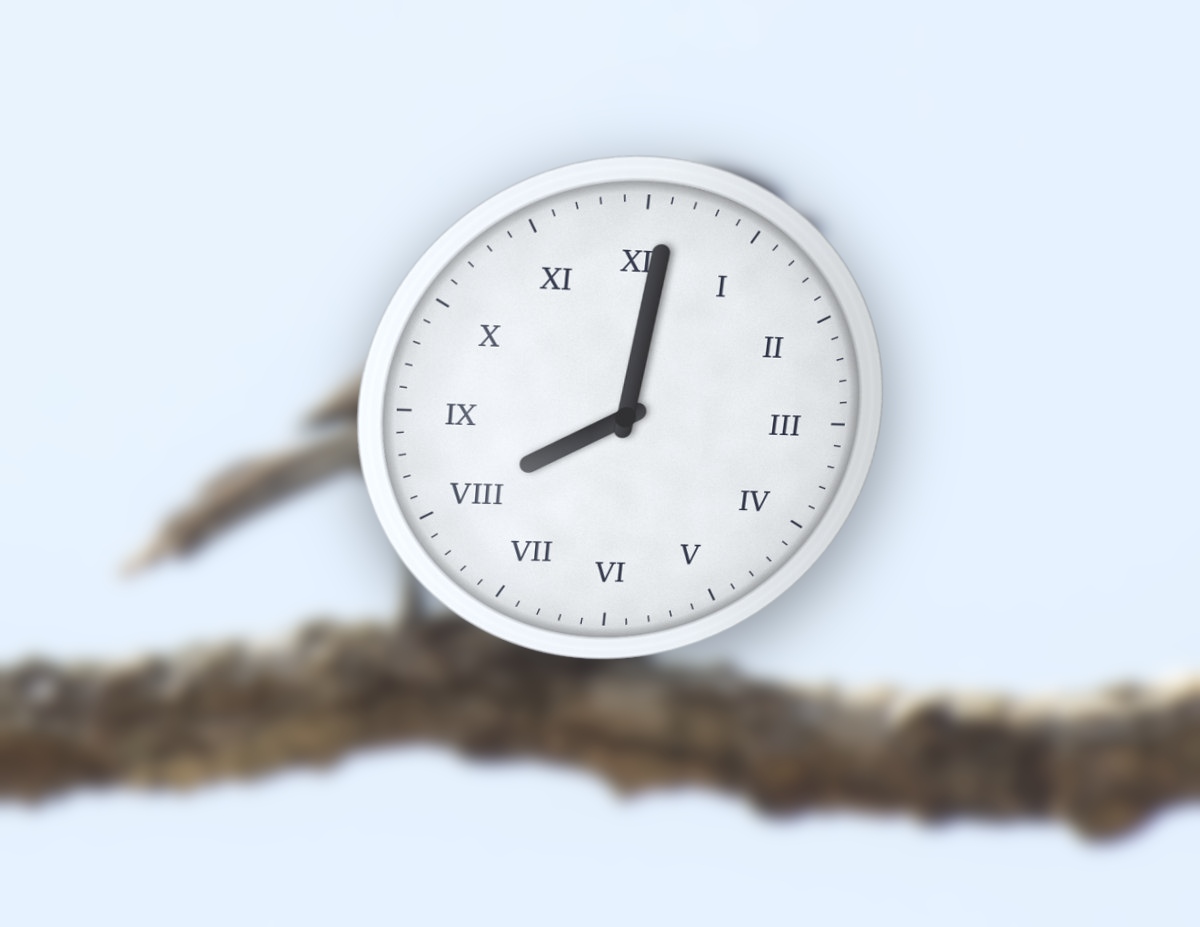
8.01
